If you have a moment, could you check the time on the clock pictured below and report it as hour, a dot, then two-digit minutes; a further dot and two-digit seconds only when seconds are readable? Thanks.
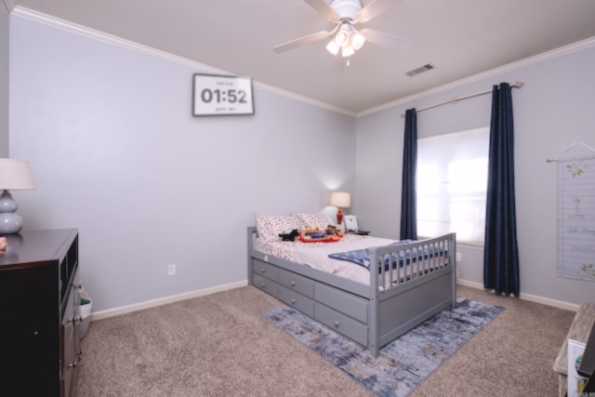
1.52
